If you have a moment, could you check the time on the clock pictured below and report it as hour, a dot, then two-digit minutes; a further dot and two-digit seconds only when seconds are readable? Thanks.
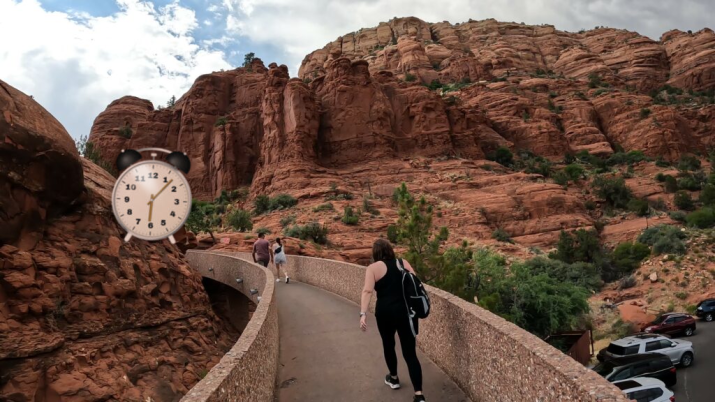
6.07
